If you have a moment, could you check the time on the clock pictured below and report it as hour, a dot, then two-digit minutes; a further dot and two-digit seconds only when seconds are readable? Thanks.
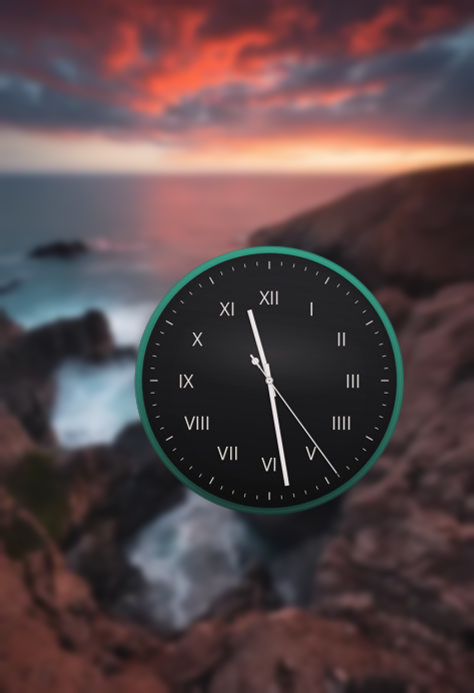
11.28.24
